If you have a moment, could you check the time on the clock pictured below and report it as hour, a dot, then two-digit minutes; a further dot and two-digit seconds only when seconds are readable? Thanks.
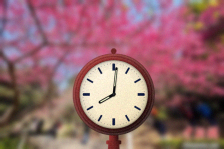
8.01
